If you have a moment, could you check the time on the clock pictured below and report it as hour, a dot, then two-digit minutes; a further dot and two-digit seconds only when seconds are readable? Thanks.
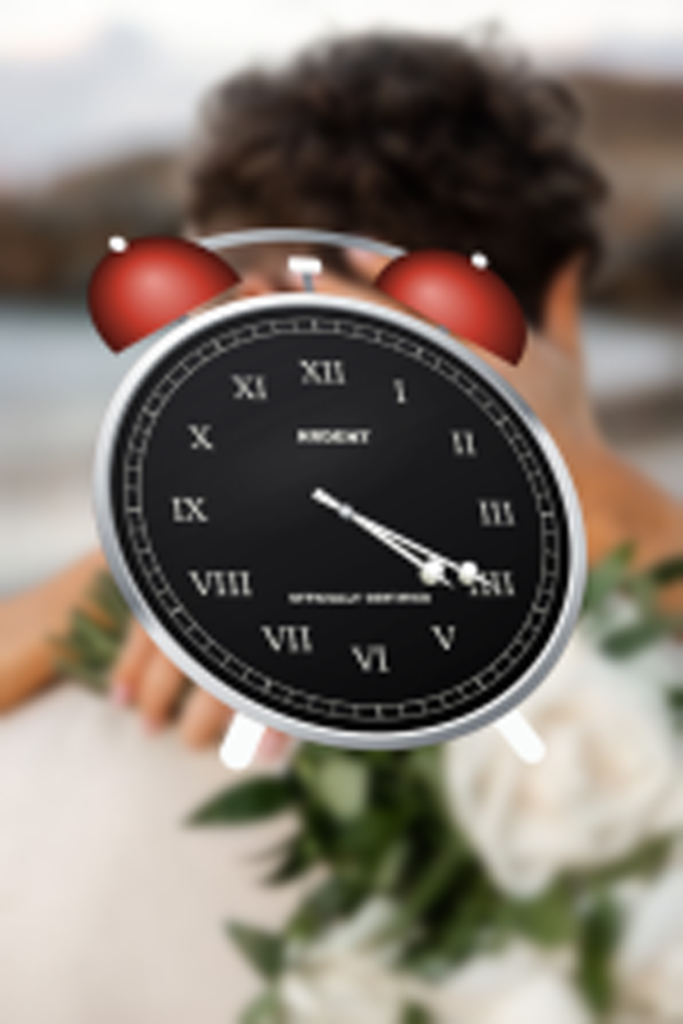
4.20
